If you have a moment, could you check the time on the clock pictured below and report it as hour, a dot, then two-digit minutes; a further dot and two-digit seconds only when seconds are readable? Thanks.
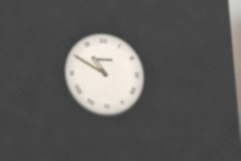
10.50
